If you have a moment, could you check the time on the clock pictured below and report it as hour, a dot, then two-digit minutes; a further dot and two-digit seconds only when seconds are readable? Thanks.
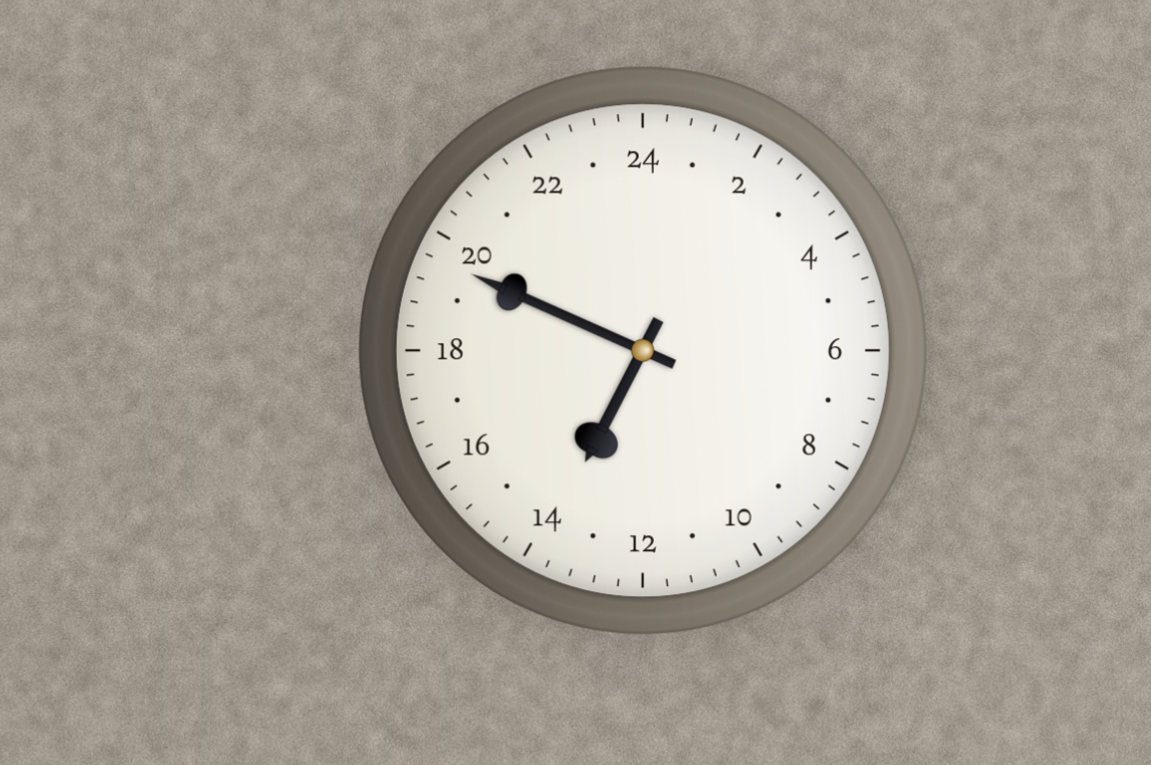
13.49
